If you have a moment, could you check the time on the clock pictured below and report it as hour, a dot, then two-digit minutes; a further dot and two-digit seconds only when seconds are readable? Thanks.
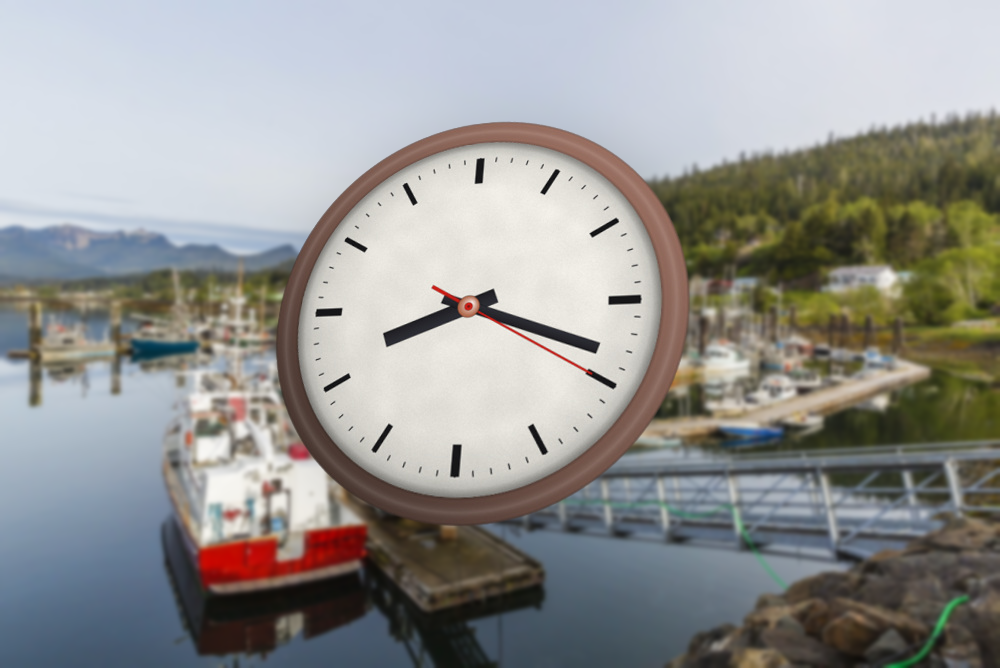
8.18.20
